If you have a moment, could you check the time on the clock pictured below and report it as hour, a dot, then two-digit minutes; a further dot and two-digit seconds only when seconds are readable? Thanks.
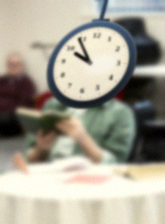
9.54
